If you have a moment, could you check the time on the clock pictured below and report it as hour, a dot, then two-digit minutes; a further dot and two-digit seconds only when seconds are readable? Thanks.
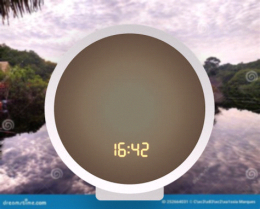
16.42
